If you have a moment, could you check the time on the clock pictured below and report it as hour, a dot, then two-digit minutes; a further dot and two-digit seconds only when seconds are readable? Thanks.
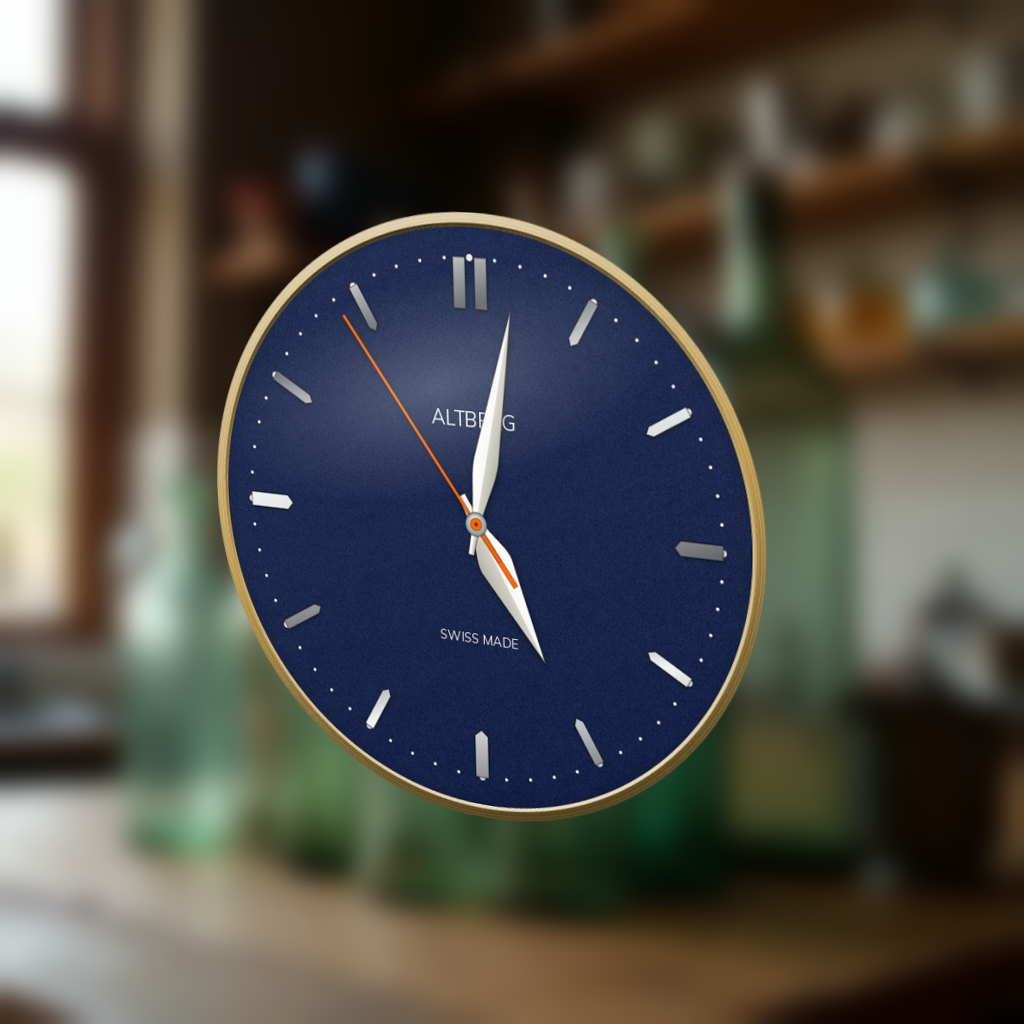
5.01.54
